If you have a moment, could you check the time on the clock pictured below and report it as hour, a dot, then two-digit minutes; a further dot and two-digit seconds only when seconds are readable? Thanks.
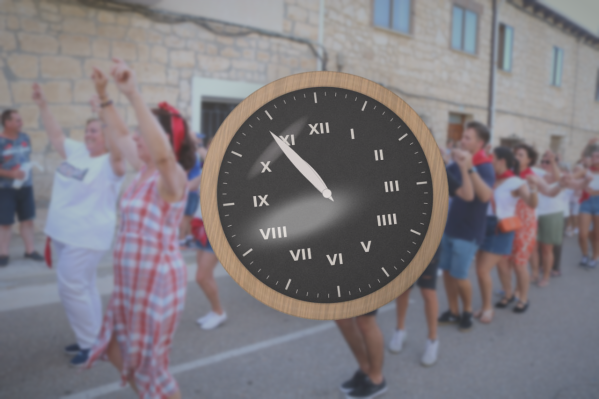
10.54
